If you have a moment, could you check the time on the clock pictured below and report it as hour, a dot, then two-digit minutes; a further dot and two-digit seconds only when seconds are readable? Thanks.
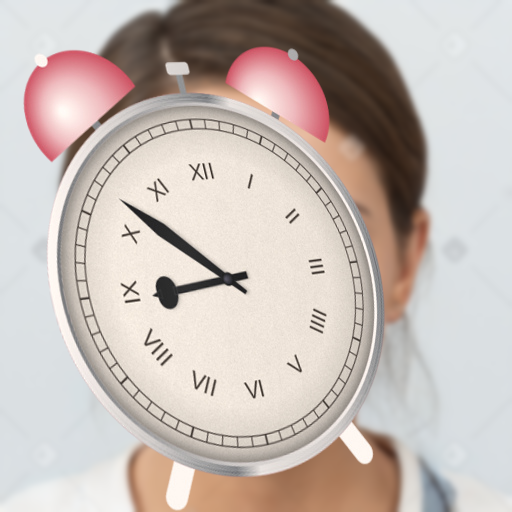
8.52
